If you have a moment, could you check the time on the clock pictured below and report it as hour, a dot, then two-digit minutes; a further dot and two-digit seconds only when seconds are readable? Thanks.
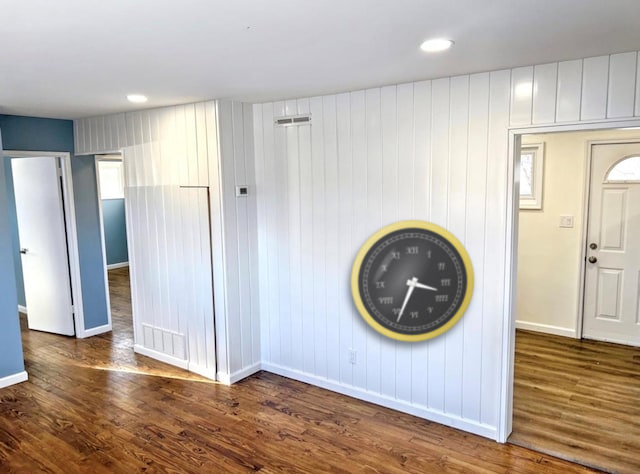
3.34
